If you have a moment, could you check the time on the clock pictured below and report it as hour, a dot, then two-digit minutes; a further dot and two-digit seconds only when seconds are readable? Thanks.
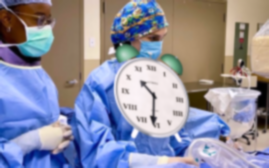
10.31
